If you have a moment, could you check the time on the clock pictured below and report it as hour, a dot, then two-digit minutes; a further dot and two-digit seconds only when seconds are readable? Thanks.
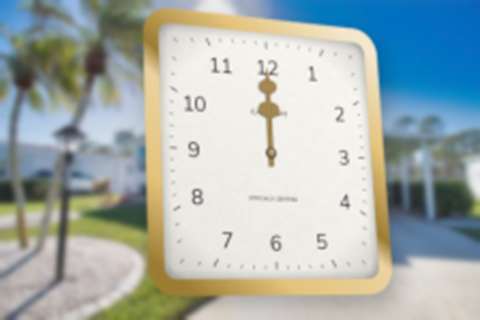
12.00
